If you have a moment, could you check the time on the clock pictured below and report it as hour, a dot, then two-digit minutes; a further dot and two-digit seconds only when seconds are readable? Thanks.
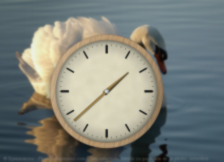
1.38
